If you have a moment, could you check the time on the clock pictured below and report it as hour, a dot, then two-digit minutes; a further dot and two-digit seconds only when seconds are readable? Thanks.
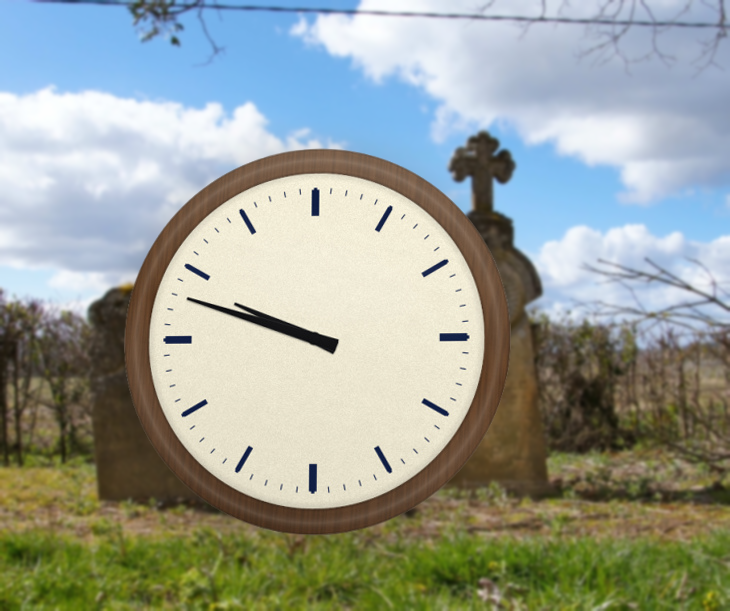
9.48
